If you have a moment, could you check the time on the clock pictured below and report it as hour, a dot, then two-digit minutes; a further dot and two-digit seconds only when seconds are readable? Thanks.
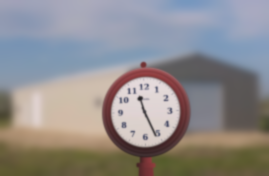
11.26
